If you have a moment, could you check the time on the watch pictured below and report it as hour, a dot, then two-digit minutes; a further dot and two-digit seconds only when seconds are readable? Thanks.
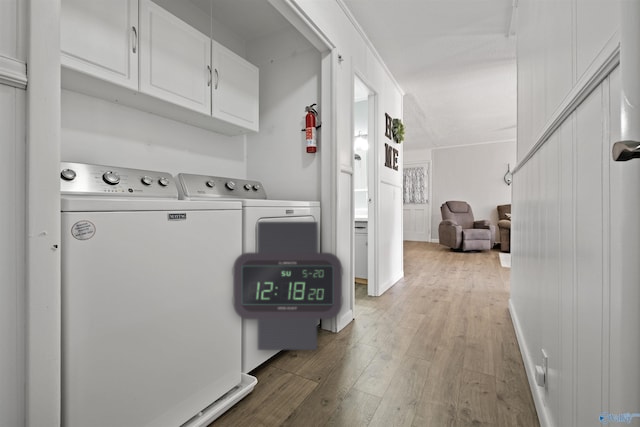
12.18.20
